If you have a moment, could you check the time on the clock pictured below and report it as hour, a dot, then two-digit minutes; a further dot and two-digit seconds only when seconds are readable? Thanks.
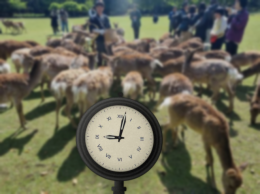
9.02
